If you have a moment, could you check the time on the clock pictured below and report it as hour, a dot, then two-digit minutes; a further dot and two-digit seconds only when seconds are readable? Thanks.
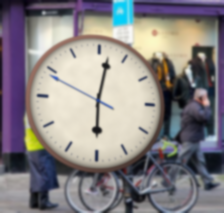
6.01.49
